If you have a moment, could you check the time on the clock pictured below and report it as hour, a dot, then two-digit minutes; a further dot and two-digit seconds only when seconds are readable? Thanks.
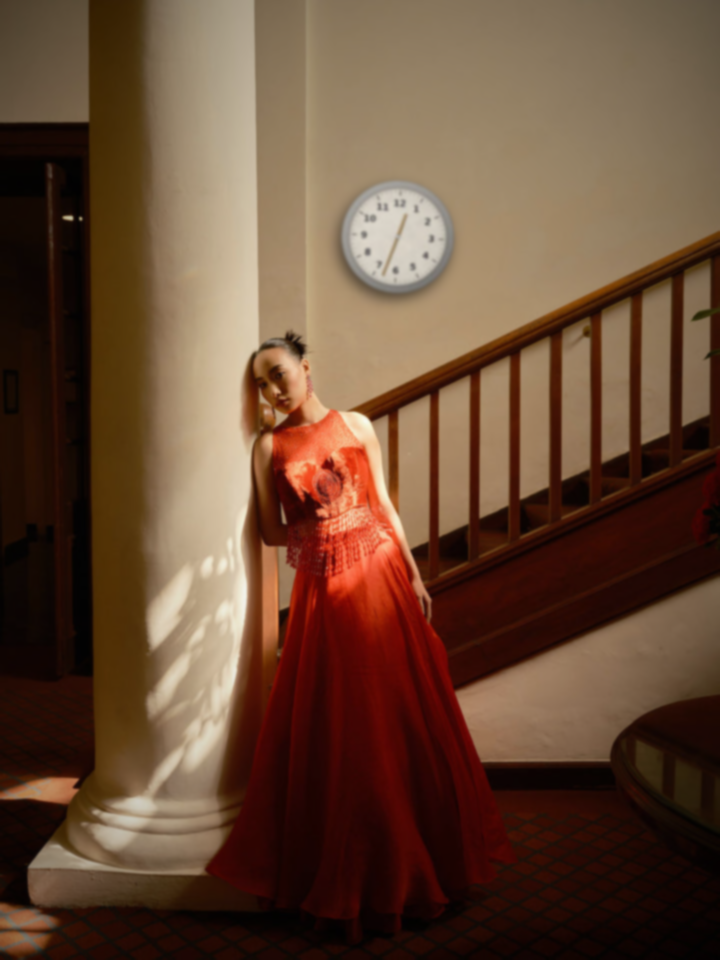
12.33
